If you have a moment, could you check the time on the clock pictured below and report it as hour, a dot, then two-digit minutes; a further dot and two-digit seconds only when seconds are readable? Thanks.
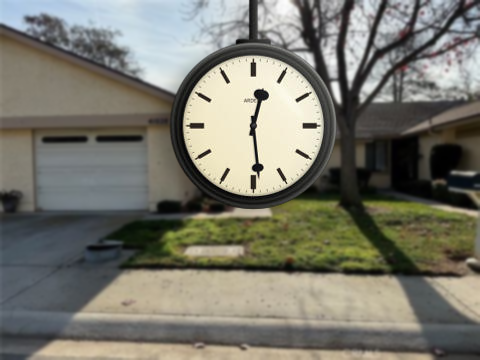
12.29
